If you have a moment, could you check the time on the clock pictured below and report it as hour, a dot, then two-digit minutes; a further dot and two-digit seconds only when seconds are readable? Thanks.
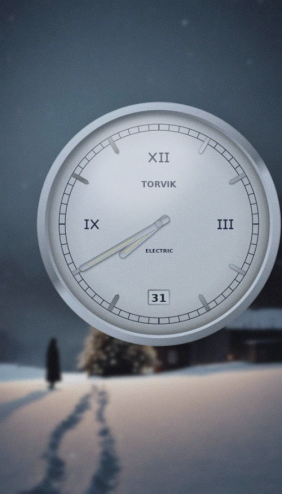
7.40
